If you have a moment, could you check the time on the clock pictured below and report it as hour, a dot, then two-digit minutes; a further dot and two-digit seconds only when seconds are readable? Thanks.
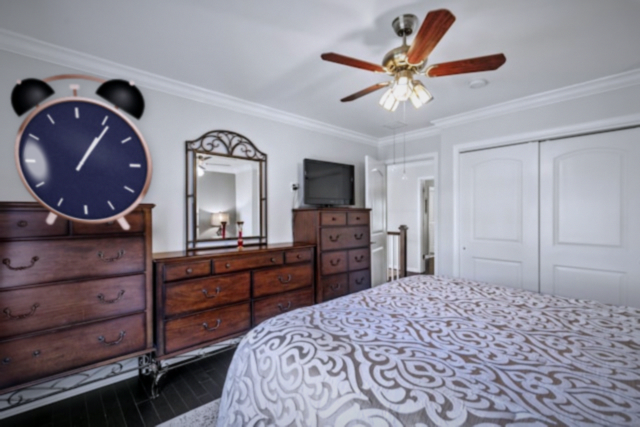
1.06
